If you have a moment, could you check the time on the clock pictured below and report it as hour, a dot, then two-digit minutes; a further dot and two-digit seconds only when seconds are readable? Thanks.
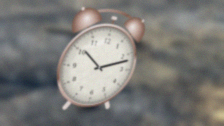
10.12
